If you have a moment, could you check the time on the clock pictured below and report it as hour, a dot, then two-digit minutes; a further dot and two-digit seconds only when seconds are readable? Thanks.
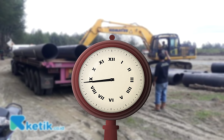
8.44
